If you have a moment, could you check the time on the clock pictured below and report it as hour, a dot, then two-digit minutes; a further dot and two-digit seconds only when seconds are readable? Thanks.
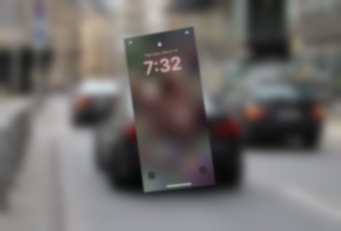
7.32
